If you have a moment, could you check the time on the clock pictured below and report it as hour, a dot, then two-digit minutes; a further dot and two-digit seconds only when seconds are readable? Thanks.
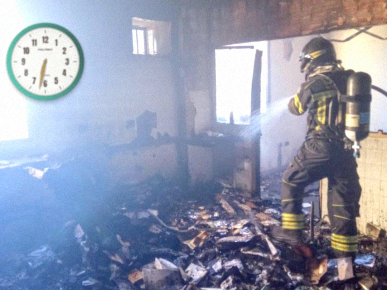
6.32
